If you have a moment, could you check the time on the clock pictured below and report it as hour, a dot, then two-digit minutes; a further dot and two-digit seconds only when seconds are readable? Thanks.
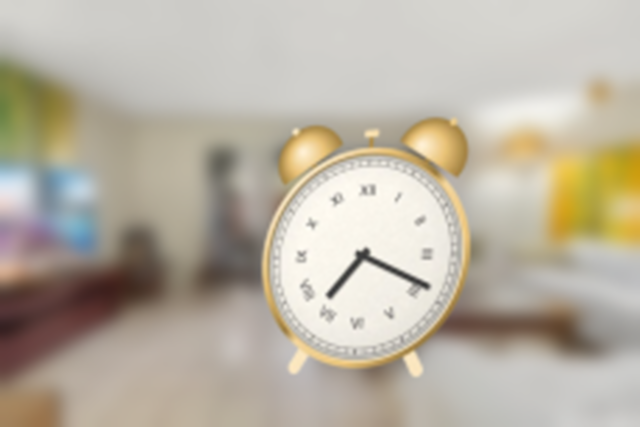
7.19
